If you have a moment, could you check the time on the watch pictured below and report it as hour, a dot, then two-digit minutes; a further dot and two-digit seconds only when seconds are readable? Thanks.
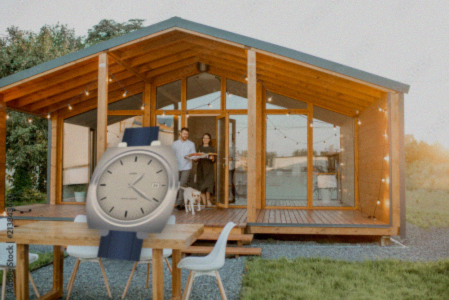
1.21
